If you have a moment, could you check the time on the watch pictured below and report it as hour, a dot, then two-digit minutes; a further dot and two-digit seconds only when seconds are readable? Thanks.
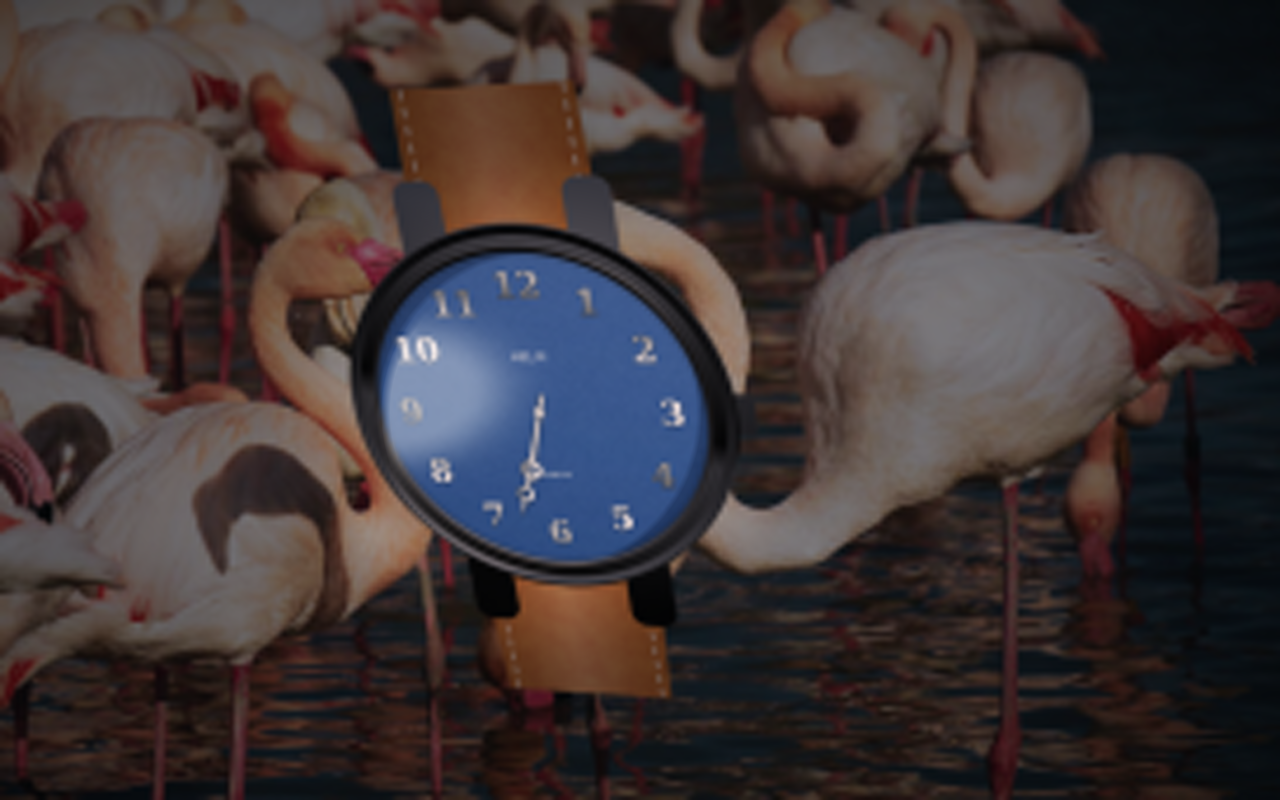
6.33
